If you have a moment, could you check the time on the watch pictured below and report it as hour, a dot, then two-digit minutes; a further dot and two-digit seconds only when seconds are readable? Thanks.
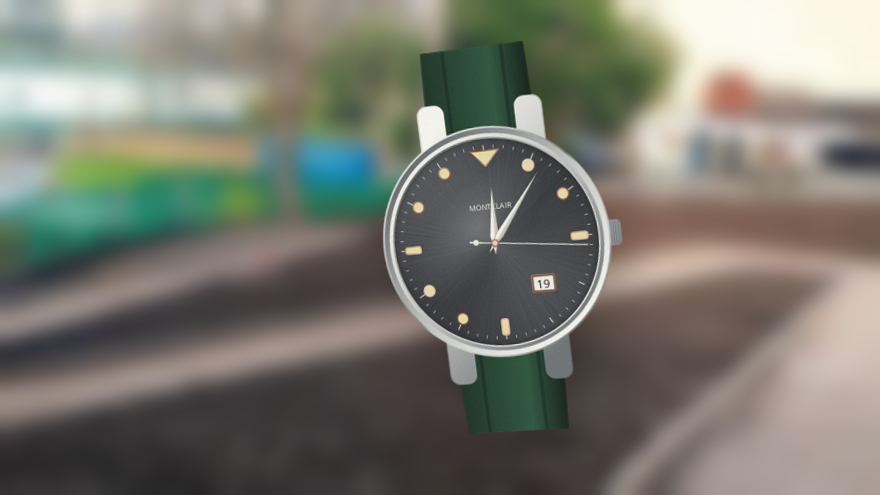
12.06.16
